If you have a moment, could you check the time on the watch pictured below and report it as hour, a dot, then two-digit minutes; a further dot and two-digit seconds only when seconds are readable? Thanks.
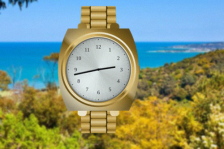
2.43
